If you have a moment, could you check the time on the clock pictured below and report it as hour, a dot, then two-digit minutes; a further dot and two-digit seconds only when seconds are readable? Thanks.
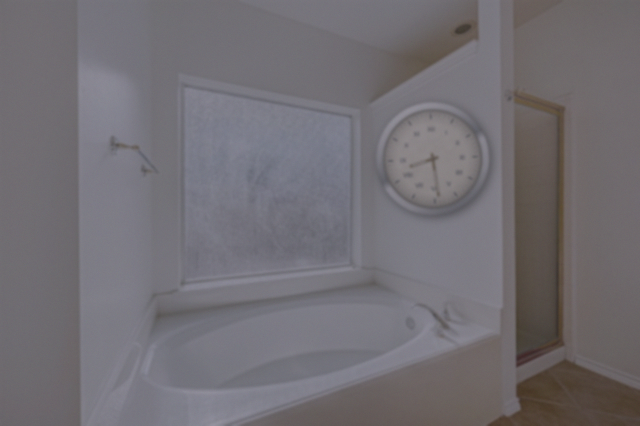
8.29
